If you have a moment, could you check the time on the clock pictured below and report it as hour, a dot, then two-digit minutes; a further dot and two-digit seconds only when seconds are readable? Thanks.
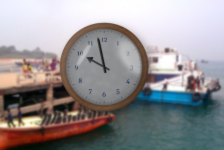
9.58
